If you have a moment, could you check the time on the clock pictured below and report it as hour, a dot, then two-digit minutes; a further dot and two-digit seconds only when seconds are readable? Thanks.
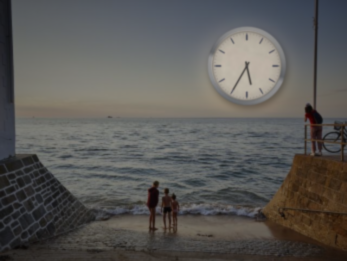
5.35
